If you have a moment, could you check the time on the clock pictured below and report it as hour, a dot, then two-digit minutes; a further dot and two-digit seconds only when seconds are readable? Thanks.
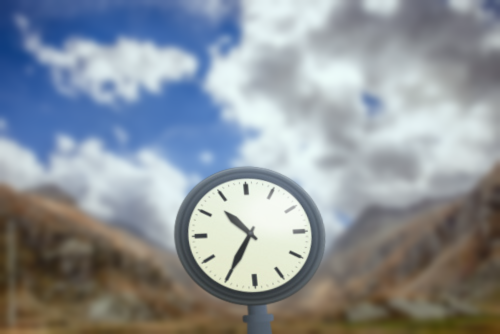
10.35
